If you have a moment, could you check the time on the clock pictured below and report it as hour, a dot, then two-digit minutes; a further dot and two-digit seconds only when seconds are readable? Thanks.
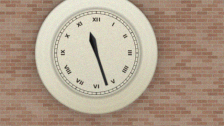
11.27
